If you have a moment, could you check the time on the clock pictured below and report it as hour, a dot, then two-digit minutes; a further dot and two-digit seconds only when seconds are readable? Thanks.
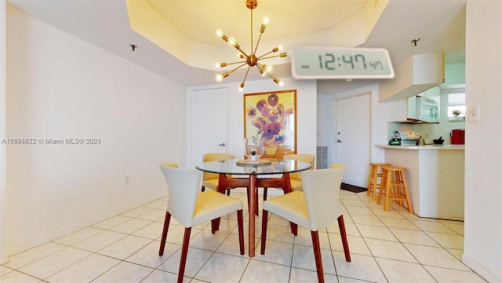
12.47.47
